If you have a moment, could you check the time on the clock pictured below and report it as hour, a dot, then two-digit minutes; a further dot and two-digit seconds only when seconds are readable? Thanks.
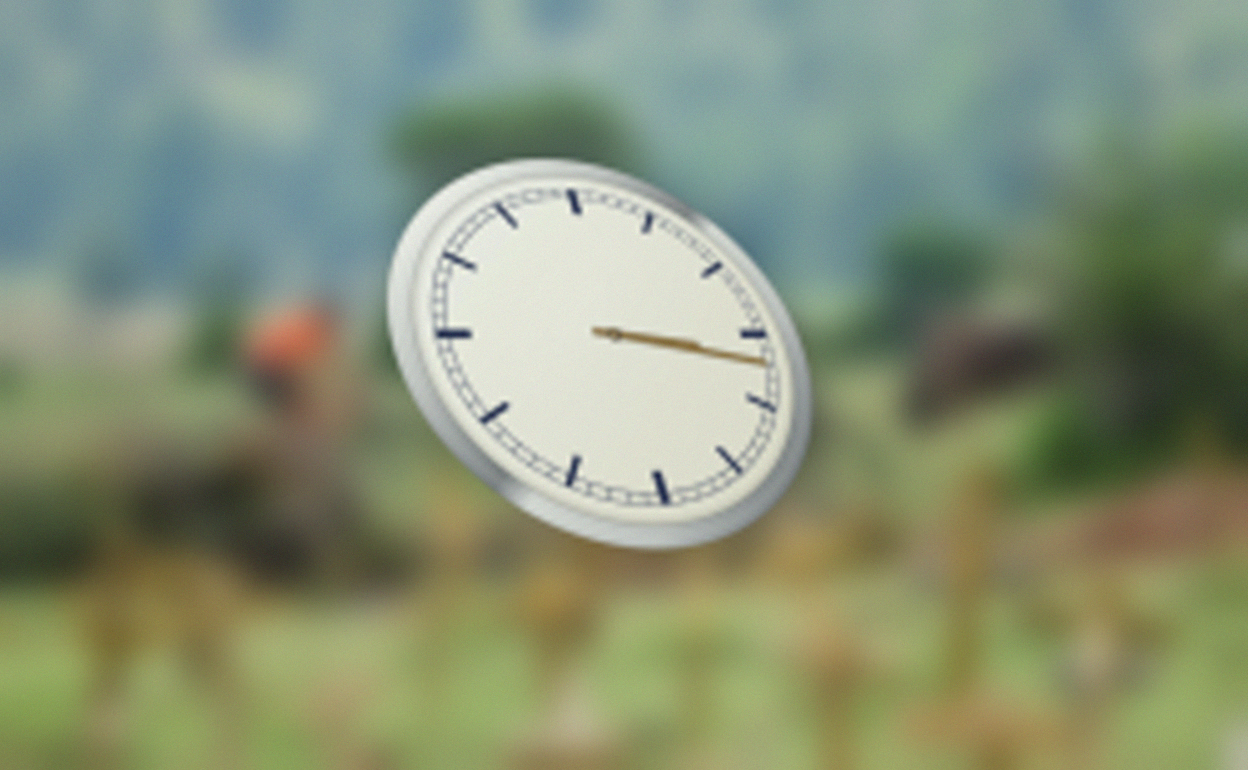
3.17
